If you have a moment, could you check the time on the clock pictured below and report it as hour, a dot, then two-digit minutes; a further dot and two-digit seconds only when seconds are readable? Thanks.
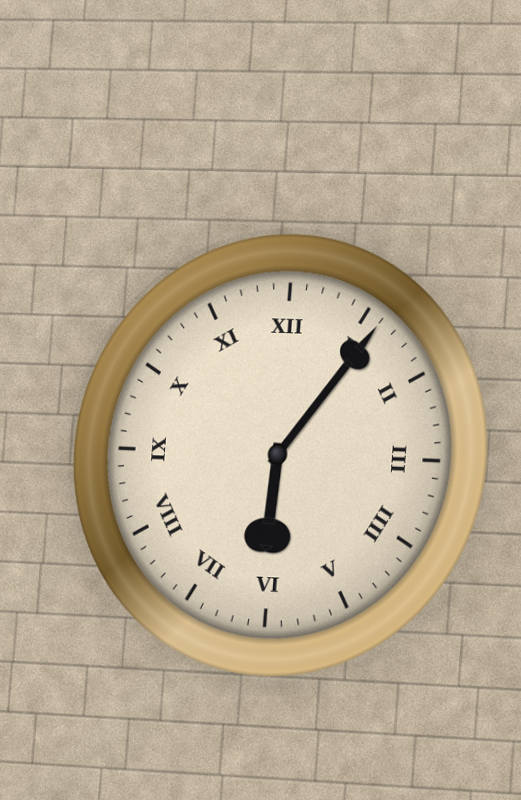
6.06
